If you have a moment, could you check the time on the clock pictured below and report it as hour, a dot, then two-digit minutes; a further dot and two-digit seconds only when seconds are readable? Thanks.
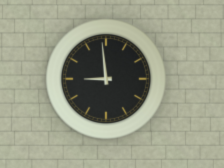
8.59
